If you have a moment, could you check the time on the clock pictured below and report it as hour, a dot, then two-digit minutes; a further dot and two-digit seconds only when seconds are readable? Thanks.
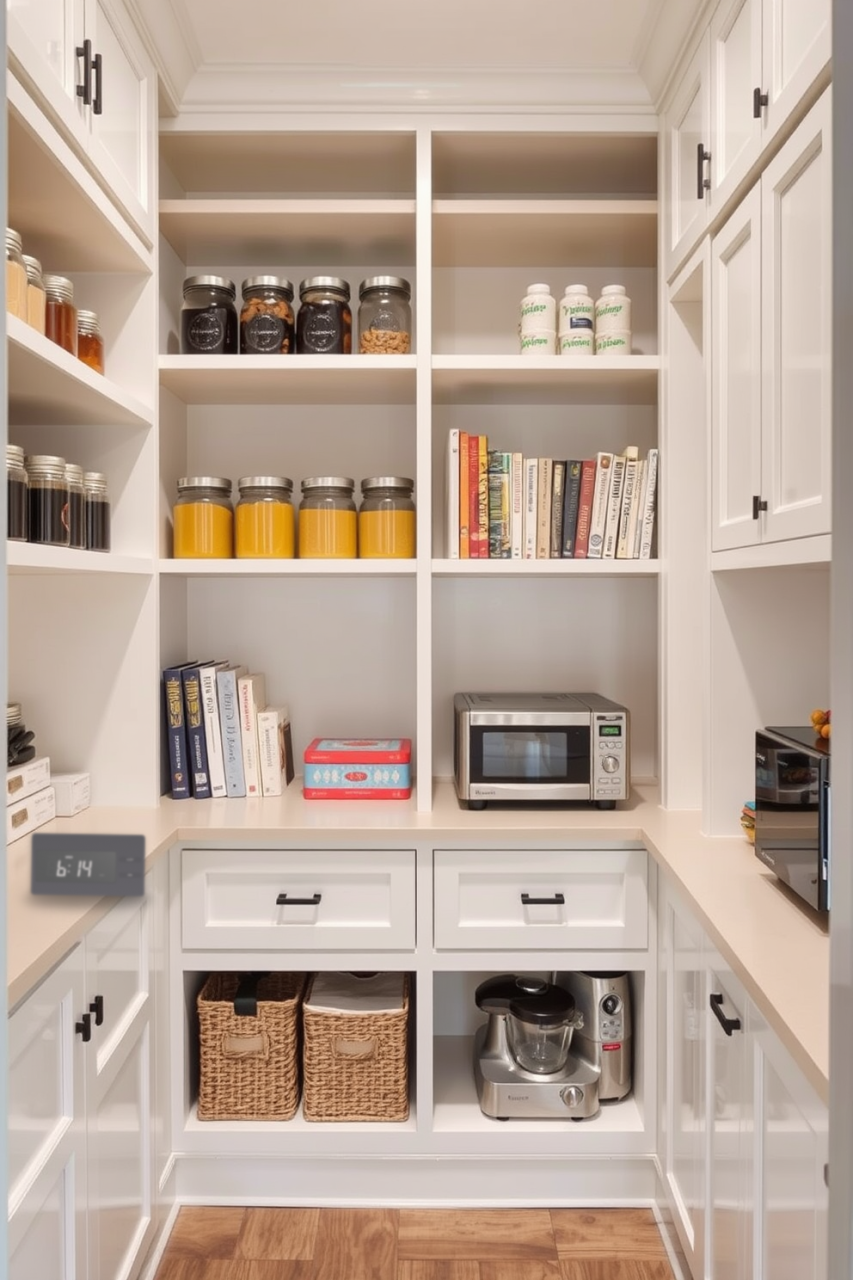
6.14
